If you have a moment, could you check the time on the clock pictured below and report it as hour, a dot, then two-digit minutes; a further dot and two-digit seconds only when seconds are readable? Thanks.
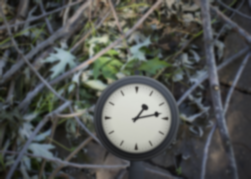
1.13
